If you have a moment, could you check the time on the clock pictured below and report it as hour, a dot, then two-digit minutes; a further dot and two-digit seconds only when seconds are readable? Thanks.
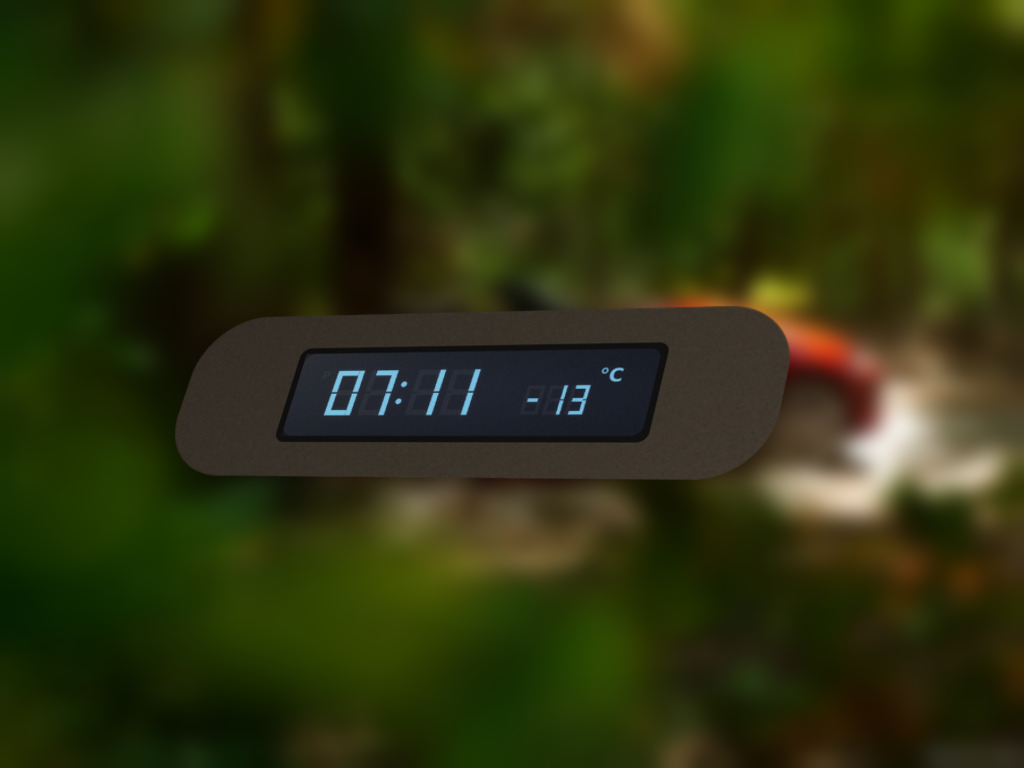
7.11
